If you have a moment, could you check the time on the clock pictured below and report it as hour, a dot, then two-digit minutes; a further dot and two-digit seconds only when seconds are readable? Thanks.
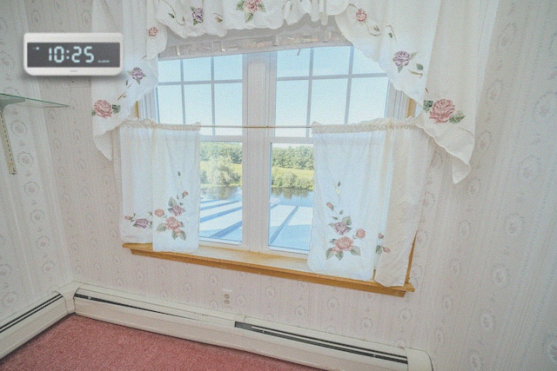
10.25
